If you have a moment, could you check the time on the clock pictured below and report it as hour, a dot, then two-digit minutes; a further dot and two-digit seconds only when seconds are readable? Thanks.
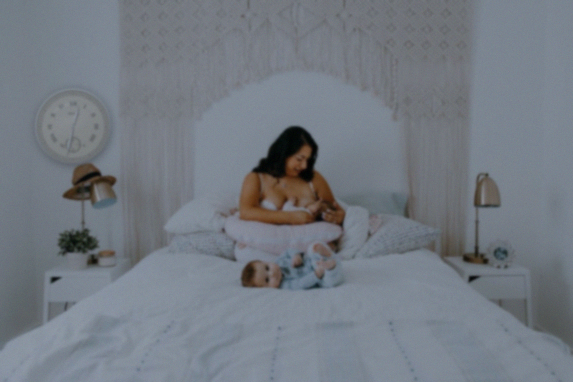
12.32
